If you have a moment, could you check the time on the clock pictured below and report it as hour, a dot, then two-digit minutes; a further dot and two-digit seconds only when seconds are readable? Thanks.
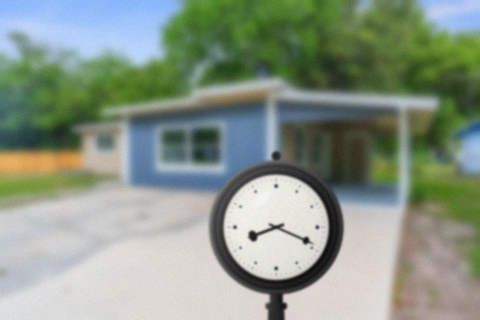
8.19
